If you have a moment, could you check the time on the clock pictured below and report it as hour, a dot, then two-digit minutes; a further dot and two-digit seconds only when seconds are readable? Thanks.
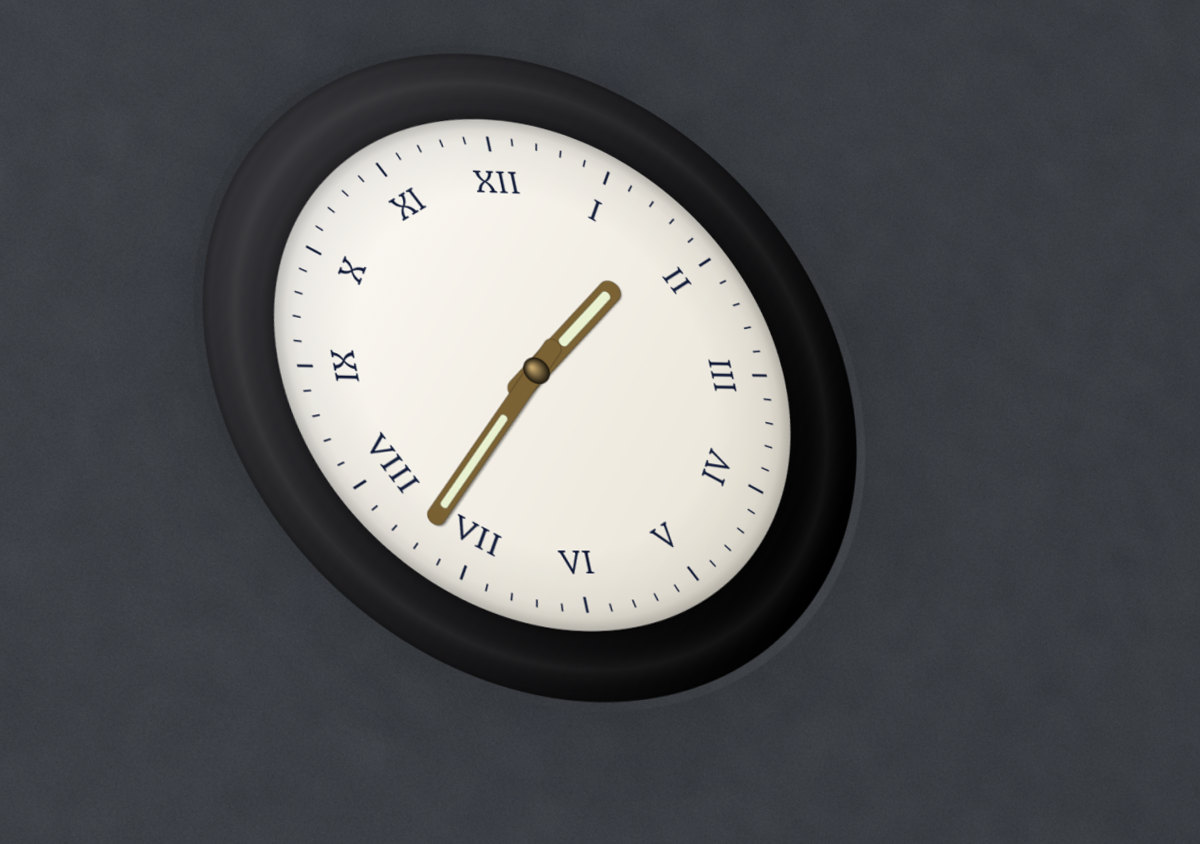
1.37
